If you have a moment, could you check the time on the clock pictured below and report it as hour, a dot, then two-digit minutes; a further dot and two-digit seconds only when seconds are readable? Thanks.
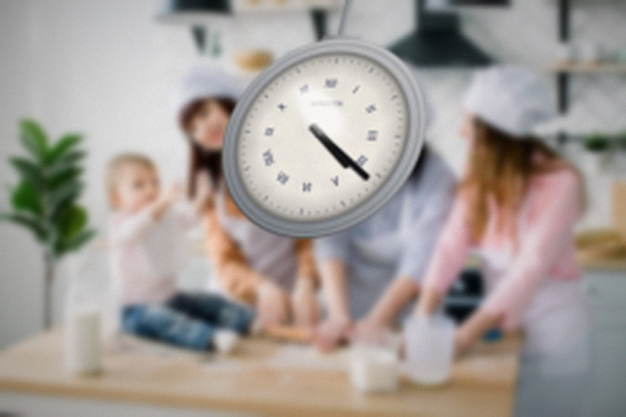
4.21
